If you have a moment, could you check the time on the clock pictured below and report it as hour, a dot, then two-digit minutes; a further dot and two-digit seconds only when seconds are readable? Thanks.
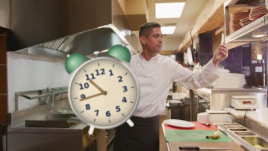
10.44
